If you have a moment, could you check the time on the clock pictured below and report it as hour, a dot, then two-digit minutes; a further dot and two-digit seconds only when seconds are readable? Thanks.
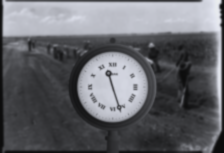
11.27
